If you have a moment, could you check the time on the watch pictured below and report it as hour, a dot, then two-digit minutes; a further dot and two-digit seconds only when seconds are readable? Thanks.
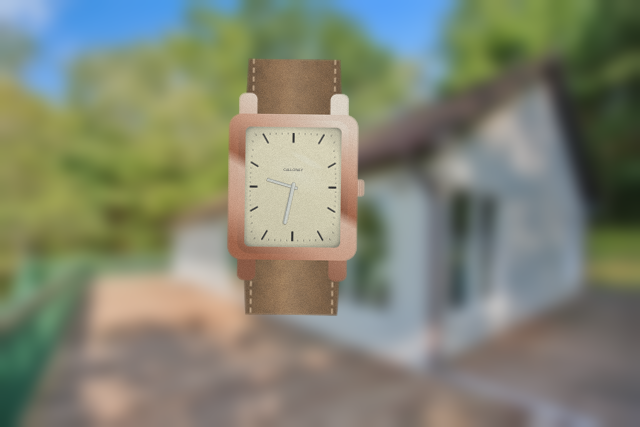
9.32
